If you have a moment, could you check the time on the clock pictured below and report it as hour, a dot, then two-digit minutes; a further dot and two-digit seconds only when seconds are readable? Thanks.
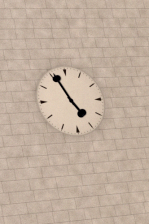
4.56
